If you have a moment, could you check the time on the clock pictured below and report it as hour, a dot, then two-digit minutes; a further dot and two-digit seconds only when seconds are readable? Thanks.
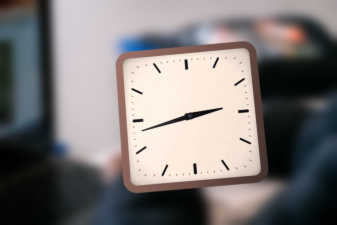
2.43
